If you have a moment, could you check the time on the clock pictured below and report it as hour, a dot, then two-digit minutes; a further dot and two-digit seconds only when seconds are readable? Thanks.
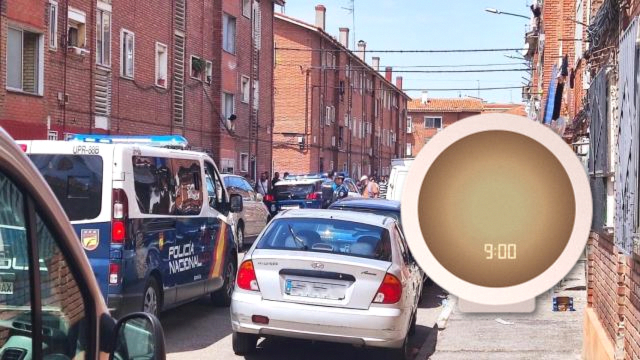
9.00
